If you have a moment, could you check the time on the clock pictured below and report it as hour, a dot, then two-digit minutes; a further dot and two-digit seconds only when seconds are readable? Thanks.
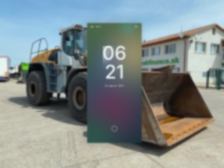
6.21
